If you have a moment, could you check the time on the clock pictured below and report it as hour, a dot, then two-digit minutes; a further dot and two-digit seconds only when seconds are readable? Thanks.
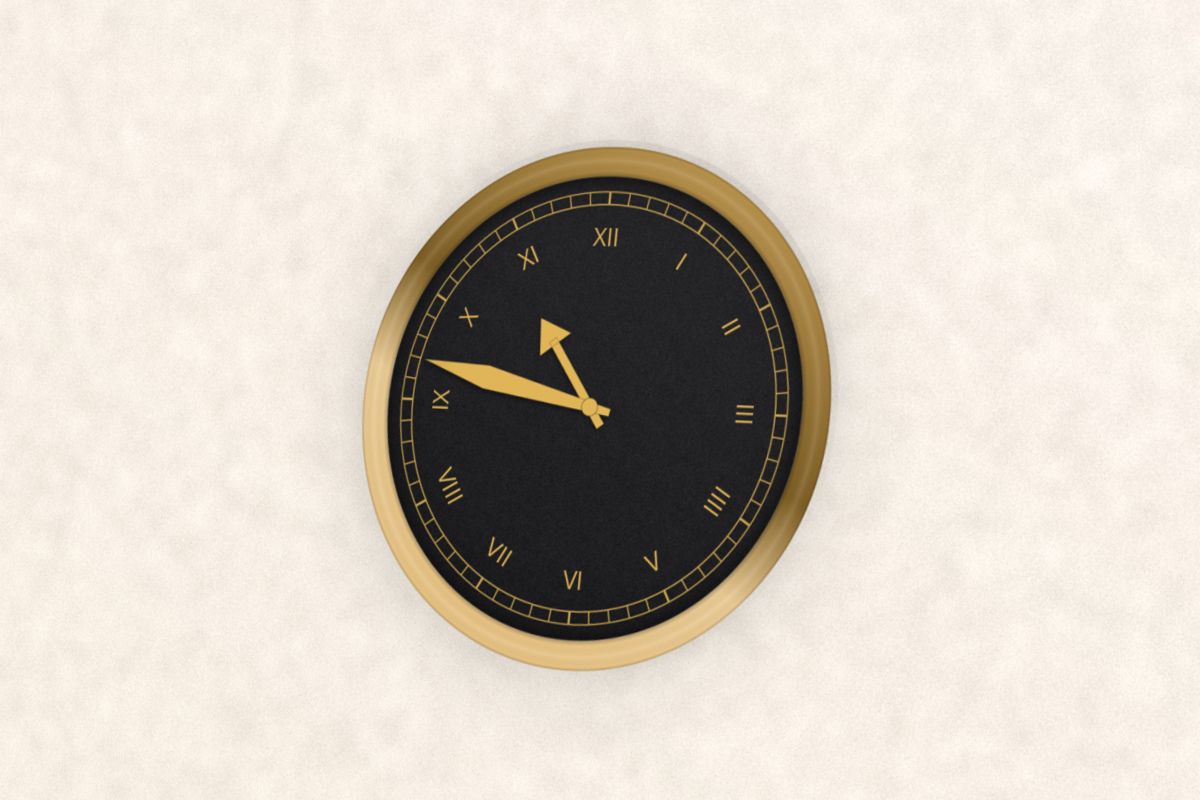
10.47
